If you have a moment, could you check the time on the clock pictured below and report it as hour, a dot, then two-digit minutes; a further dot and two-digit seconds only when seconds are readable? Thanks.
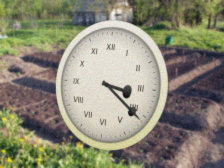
3.21
